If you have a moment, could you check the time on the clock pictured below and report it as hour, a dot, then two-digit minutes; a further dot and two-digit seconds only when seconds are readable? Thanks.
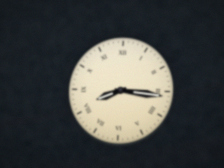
8.16
